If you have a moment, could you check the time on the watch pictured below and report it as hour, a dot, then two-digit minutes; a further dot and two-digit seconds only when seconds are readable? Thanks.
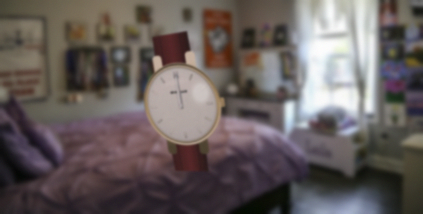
12.00
